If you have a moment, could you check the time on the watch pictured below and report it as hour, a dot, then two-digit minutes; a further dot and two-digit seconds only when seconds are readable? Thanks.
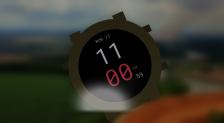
11.00
